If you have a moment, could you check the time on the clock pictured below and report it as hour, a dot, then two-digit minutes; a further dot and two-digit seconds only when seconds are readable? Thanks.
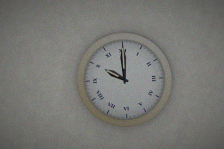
10.00
